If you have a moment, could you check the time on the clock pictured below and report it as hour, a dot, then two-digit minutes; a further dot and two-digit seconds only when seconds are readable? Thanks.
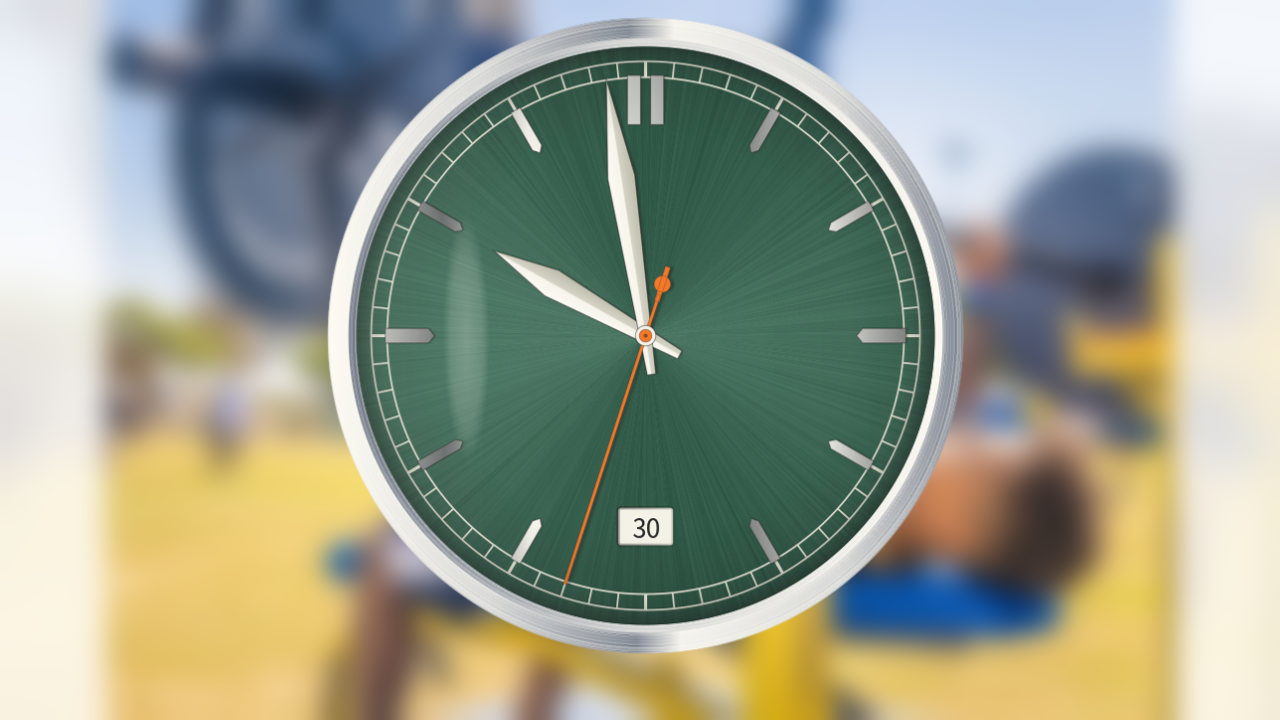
9.58.33
